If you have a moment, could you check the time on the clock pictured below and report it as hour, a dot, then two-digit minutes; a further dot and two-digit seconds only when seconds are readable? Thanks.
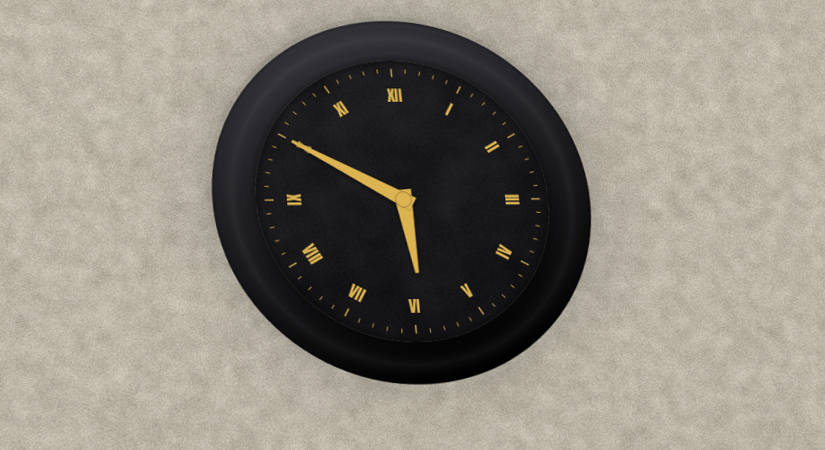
5.50
